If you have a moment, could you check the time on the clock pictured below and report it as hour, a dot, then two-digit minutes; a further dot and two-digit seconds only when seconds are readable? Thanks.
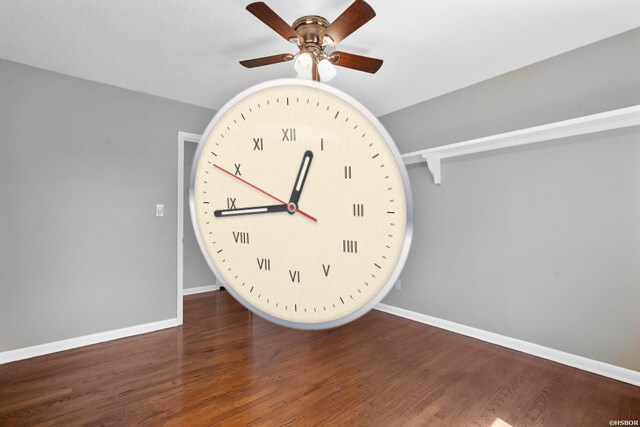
12.43.49
